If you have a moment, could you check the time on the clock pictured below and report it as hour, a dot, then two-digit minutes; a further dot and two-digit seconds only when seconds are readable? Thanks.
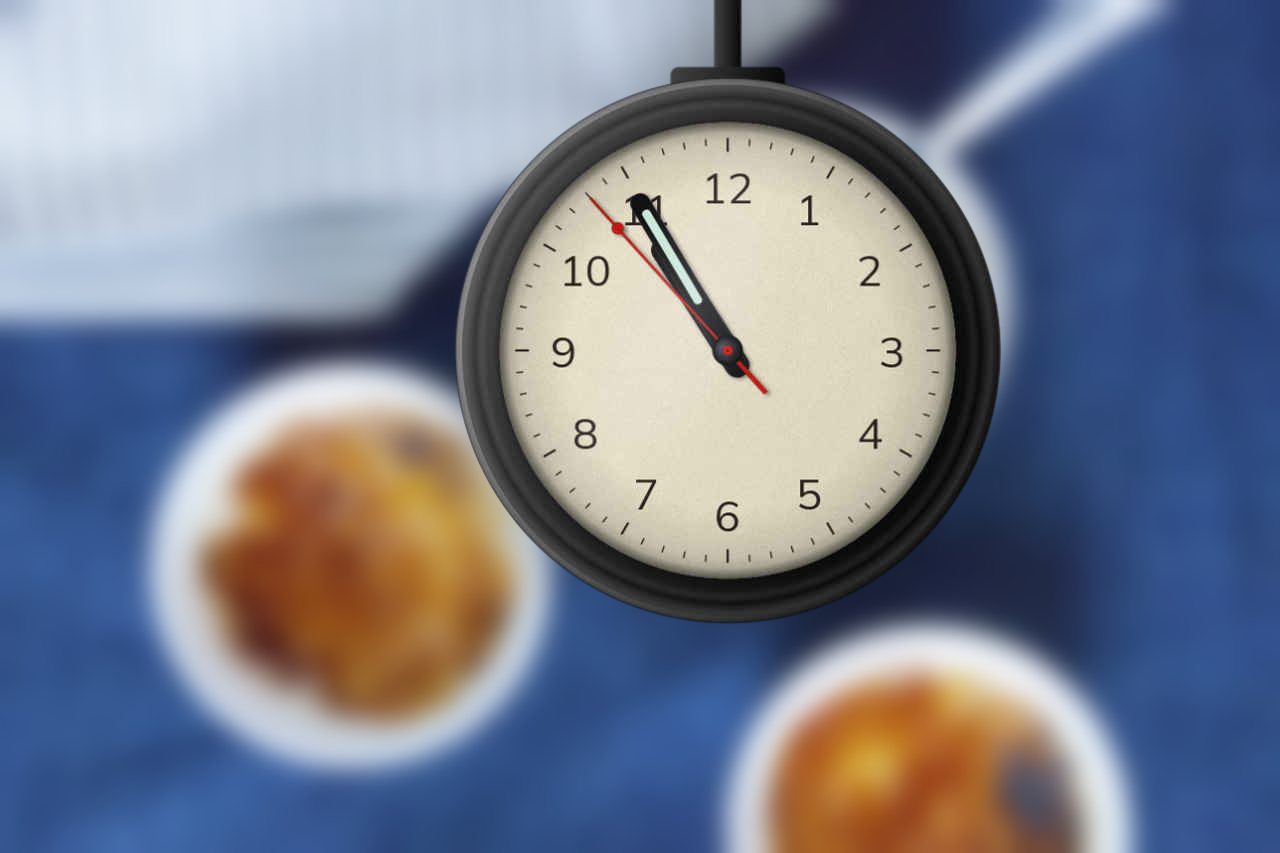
10.54.53
